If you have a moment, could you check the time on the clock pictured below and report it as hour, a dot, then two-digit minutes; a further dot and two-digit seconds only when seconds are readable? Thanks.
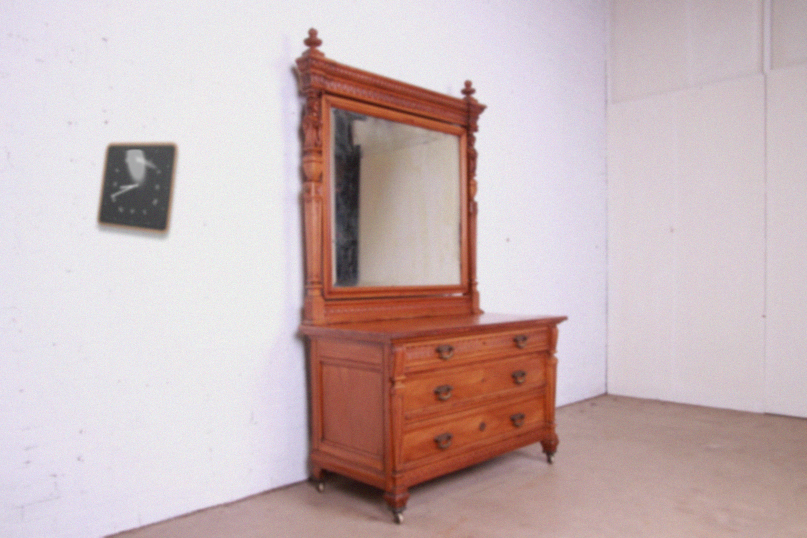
8.41
